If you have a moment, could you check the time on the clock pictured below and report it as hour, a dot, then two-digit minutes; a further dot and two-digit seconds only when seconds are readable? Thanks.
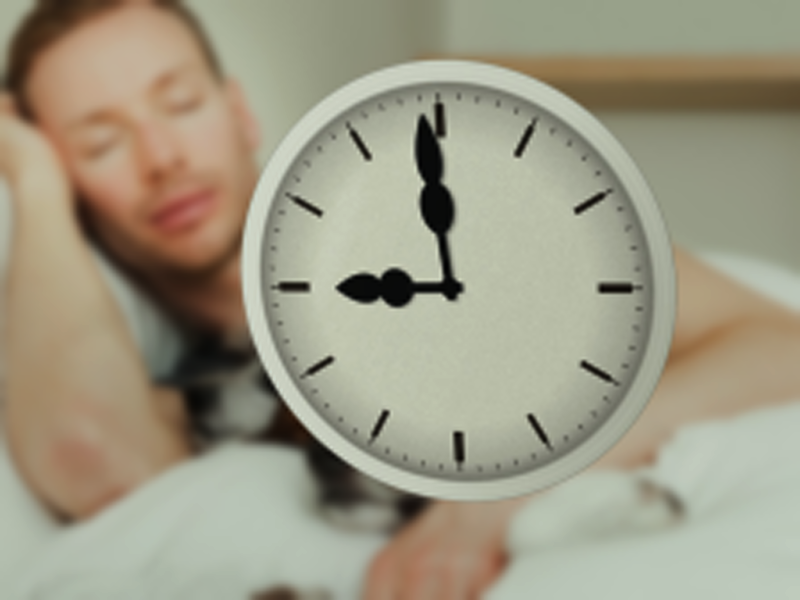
8.59
